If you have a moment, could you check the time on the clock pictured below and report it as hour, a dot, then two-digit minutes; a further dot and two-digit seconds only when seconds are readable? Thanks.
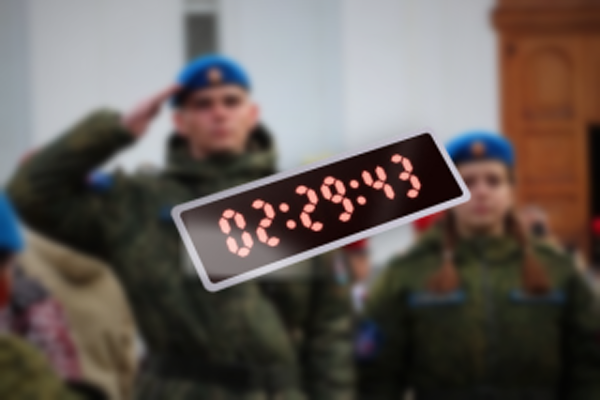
2.29.43
